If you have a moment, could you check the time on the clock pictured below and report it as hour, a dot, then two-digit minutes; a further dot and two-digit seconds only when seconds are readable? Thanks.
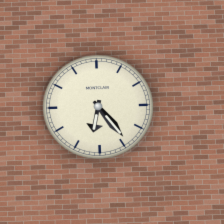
6.24
